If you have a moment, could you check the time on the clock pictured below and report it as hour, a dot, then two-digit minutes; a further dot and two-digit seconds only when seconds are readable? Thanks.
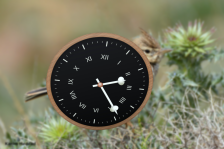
2.24
